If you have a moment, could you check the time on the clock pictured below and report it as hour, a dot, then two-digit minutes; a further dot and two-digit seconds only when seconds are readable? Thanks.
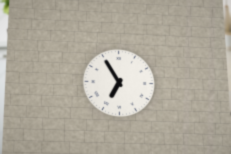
6.55
